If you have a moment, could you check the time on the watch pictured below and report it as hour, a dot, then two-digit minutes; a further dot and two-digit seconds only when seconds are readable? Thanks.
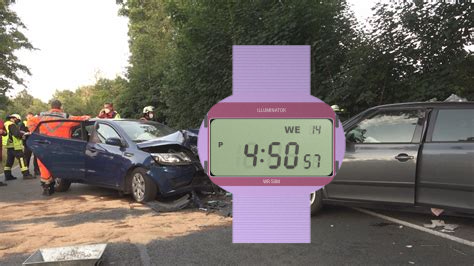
4.50.57
